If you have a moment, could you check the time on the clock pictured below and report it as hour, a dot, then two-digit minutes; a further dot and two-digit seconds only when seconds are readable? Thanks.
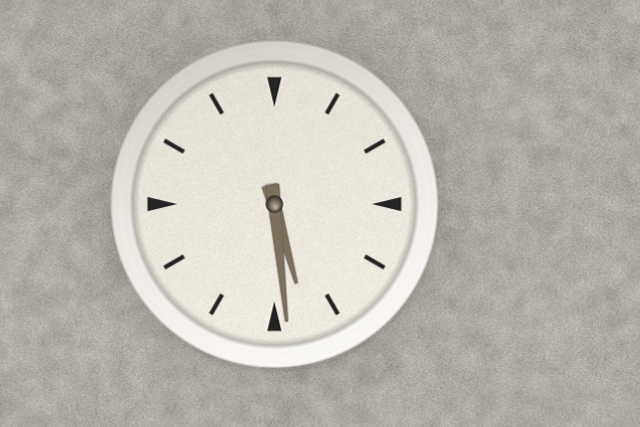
5.29
